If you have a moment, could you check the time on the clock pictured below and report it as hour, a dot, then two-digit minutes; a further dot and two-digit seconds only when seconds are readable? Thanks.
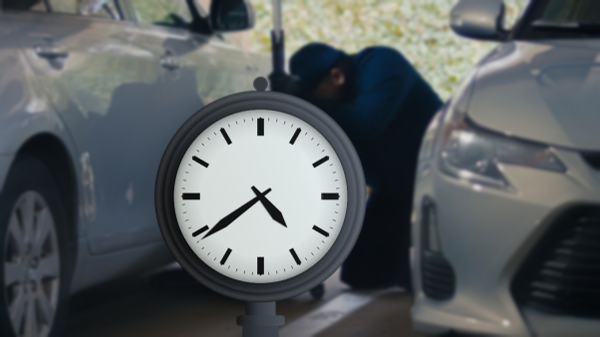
4.39
